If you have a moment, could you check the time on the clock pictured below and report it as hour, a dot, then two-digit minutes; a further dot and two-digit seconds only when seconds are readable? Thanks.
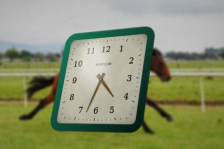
4.33
